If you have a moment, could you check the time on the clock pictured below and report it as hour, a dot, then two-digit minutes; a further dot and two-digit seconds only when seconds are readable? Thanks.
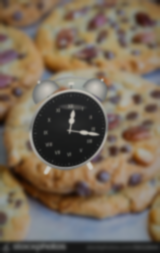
12.17
